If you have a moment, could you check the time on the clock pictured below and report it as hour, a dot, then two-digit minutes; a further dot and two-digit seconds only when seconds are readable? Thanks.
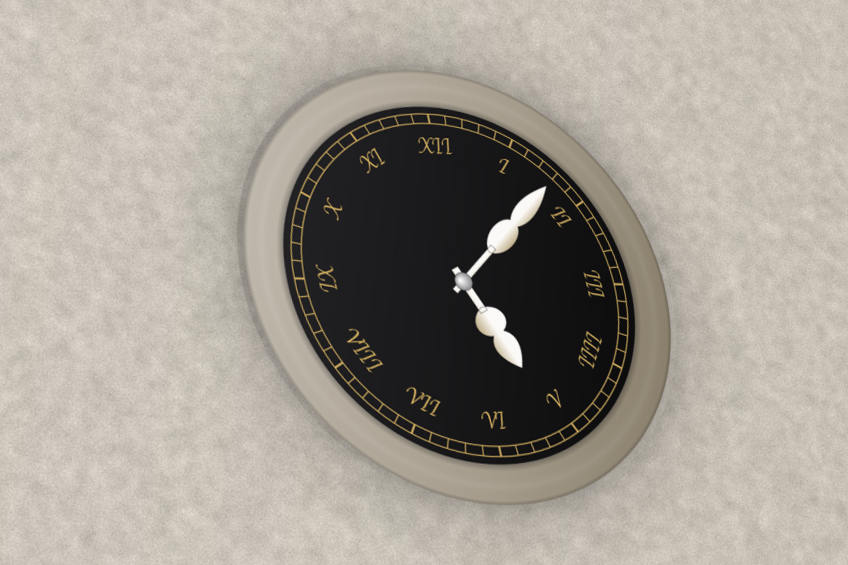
5.08
